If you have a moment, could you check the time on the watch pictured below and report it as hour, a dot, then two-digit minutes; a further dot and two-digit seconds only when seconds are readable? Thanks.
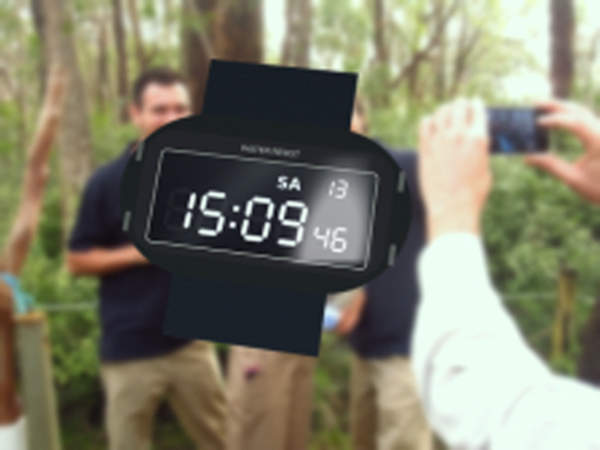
15.09.46
